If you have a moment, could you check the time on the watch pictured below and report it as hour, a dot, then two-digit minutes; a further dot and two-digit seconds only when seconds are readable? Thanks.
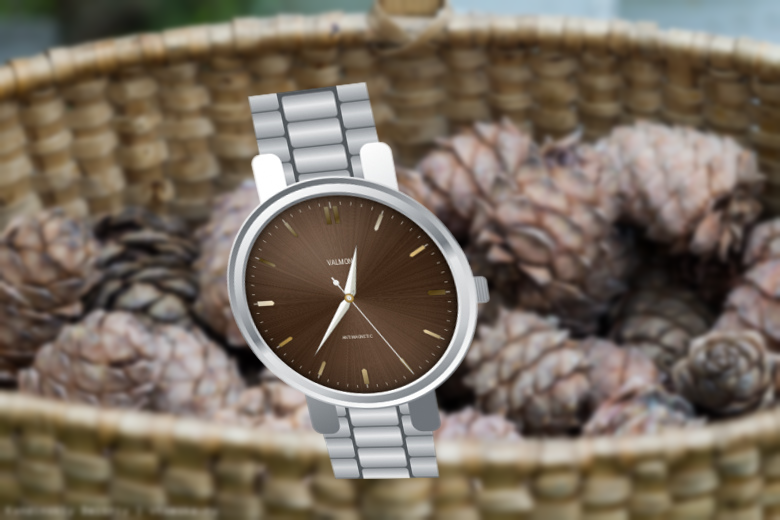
12.36.25
